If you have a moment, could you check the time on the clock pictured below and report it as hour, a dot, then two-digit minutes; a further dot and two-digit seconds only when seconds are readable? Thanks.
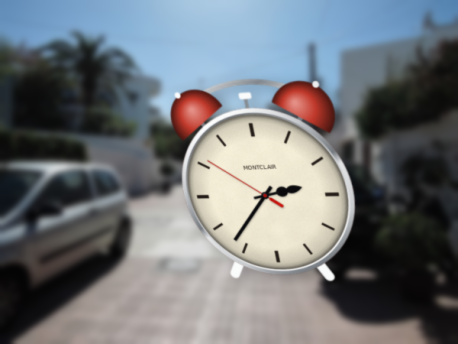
2.36.51
